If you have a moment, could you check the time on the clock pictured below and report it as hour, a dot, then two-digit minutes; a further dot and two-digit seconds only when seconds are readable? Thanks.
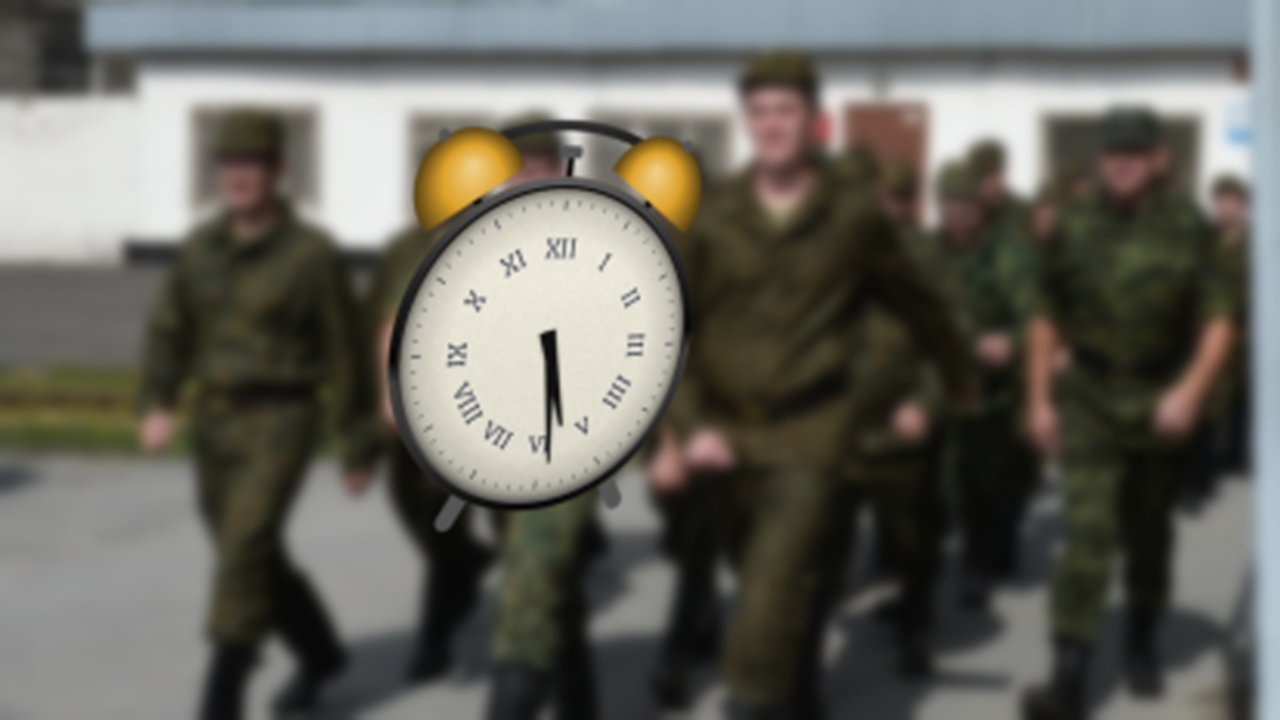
5.29
